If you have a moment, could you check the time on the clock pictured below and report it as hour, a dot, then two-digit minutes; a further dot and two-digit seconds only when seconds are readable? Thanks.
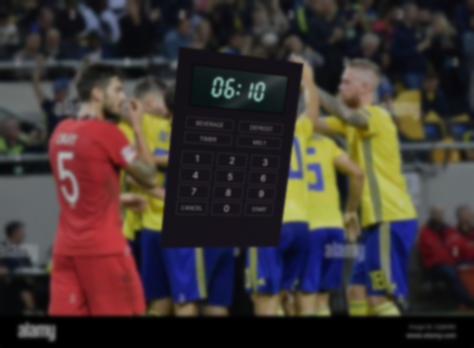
6.10
